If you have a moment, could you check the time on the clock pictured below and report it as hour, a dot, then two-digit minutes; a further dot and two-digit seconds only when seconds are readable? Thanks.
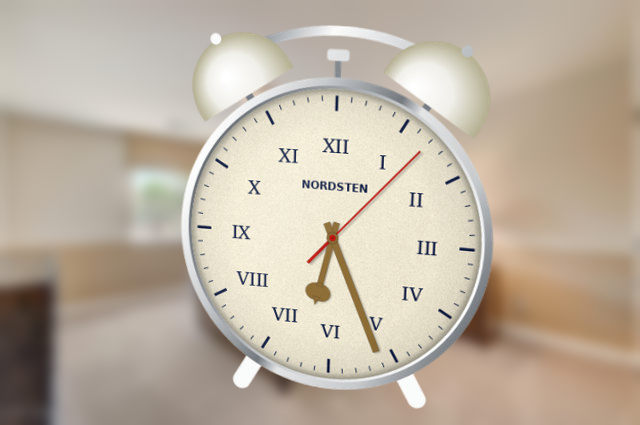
6.26.07
